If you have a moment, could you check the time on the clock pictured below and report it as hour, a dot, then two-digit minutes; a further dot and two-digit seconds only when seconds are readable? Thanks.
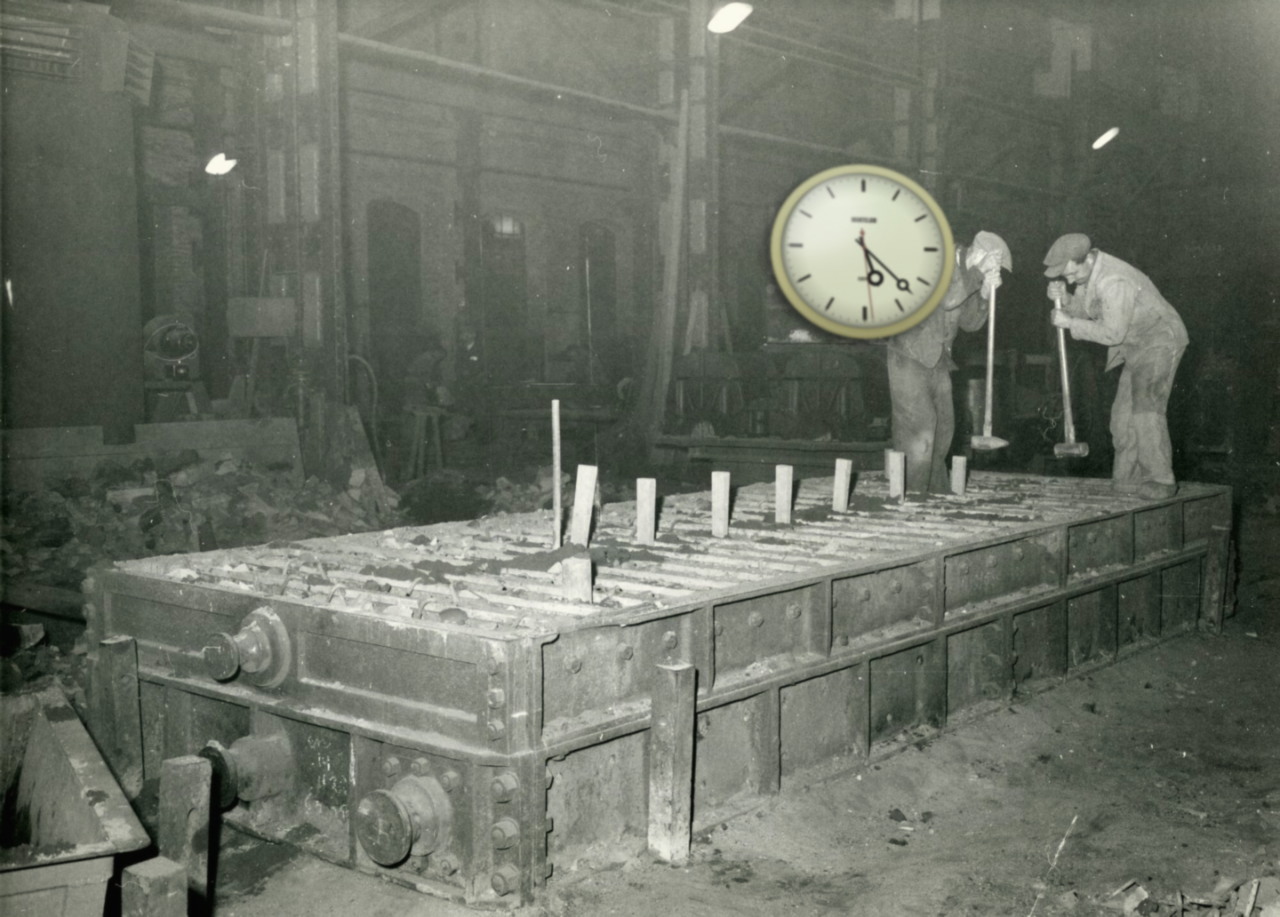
5.22.29
